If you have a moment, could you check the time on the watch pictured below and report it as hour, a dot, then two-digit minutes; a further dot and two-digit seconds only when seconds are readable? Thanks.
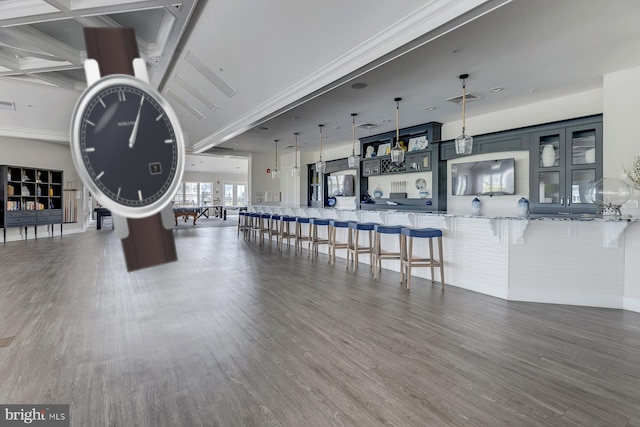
1.05
